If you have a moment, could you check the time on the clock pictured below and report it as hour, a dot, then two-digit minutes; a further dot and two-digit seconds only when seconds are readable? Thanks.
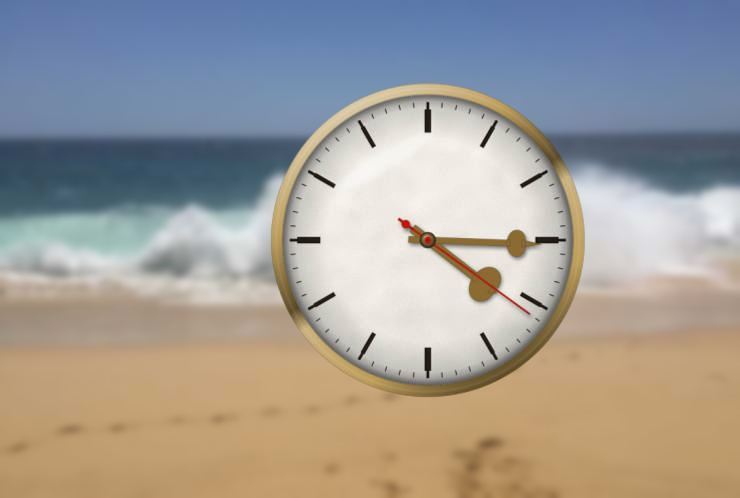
4.15.21
